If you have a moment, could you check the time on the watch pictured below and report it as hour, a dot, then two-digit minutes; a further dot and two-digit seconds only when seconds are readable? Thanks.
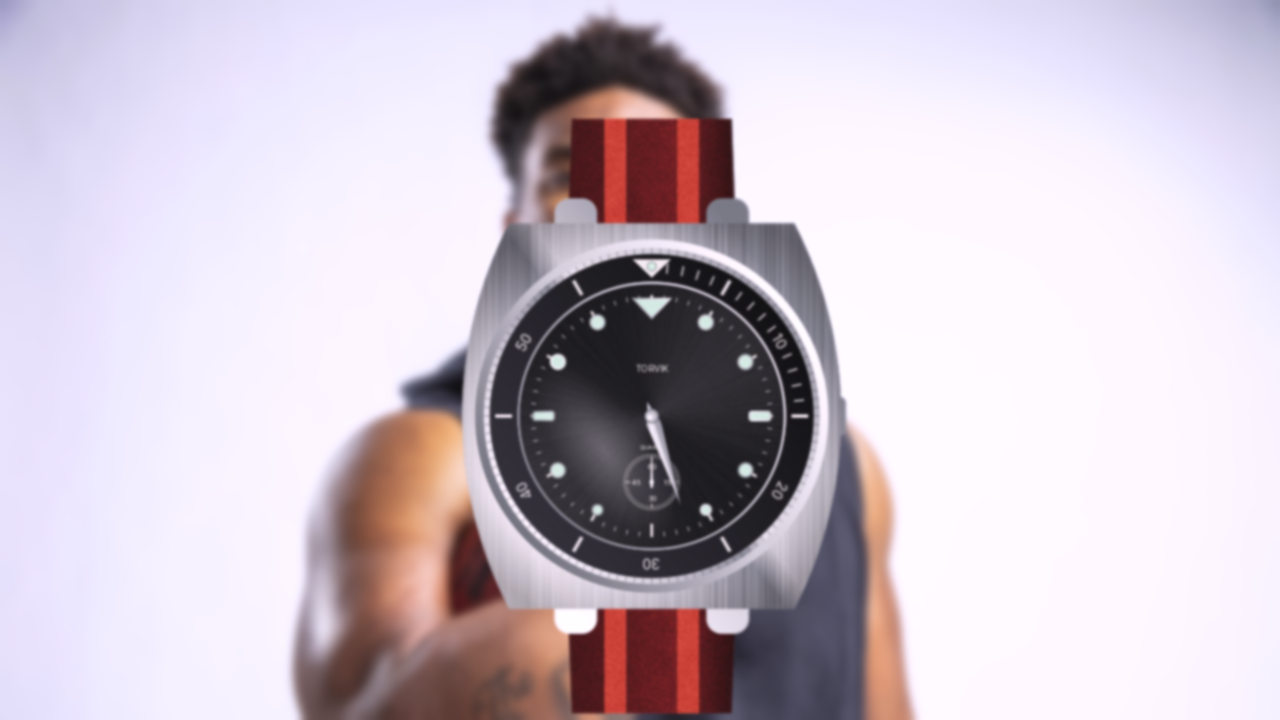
5.27
